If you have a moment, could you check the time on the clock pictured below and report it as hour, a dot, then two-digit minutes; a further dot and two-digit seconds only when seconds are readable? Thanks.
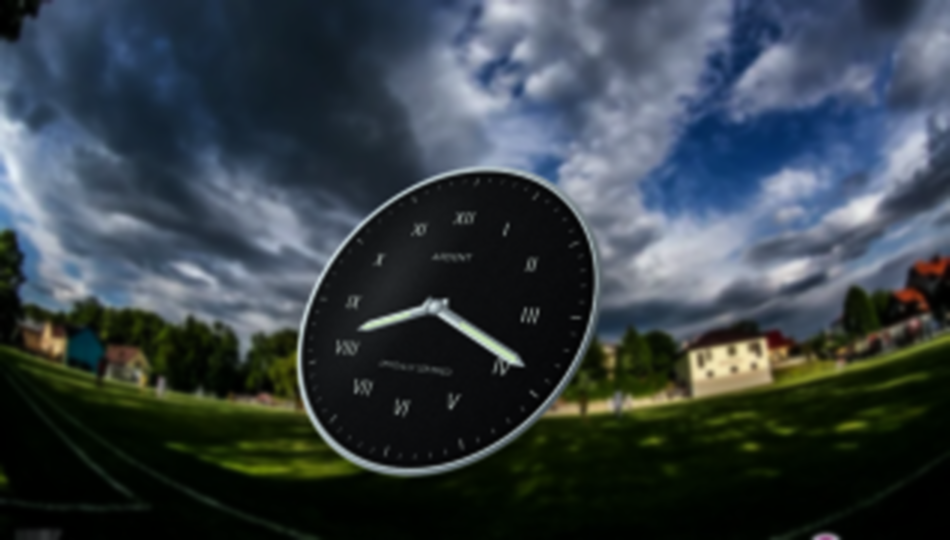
8.19
